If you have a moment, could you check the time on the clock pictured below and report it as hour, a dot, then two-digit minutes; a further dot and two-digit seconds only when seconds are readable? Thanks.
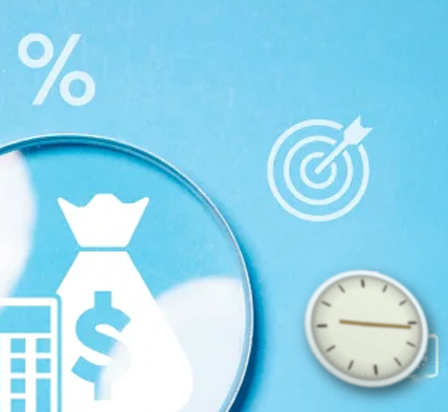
9.16
